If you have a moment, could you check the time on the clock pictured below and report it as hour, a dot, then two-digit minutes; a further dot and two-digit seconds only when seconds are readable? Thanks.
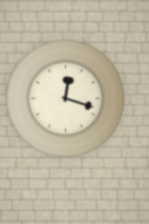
12.18
